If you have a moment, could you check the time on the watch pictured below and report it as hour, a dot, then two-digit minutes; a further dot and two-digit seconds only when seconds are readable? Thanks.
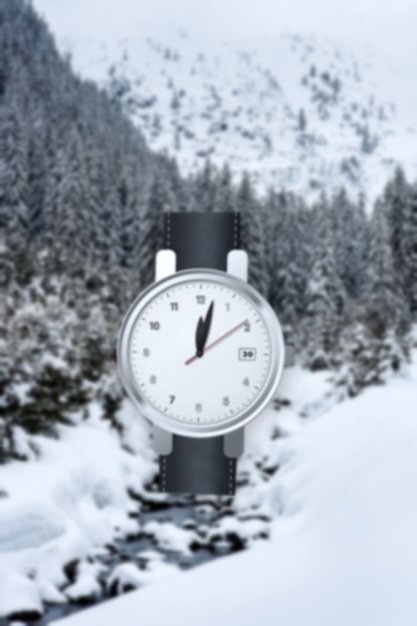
12.02.09
